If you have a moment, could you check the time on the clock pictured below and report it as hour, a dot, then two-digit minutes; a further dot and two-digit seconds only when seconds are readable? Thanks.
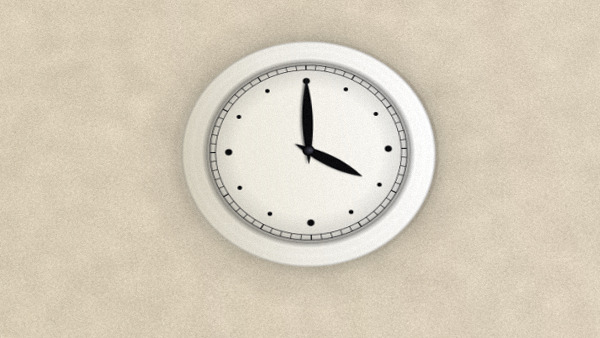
4.00
